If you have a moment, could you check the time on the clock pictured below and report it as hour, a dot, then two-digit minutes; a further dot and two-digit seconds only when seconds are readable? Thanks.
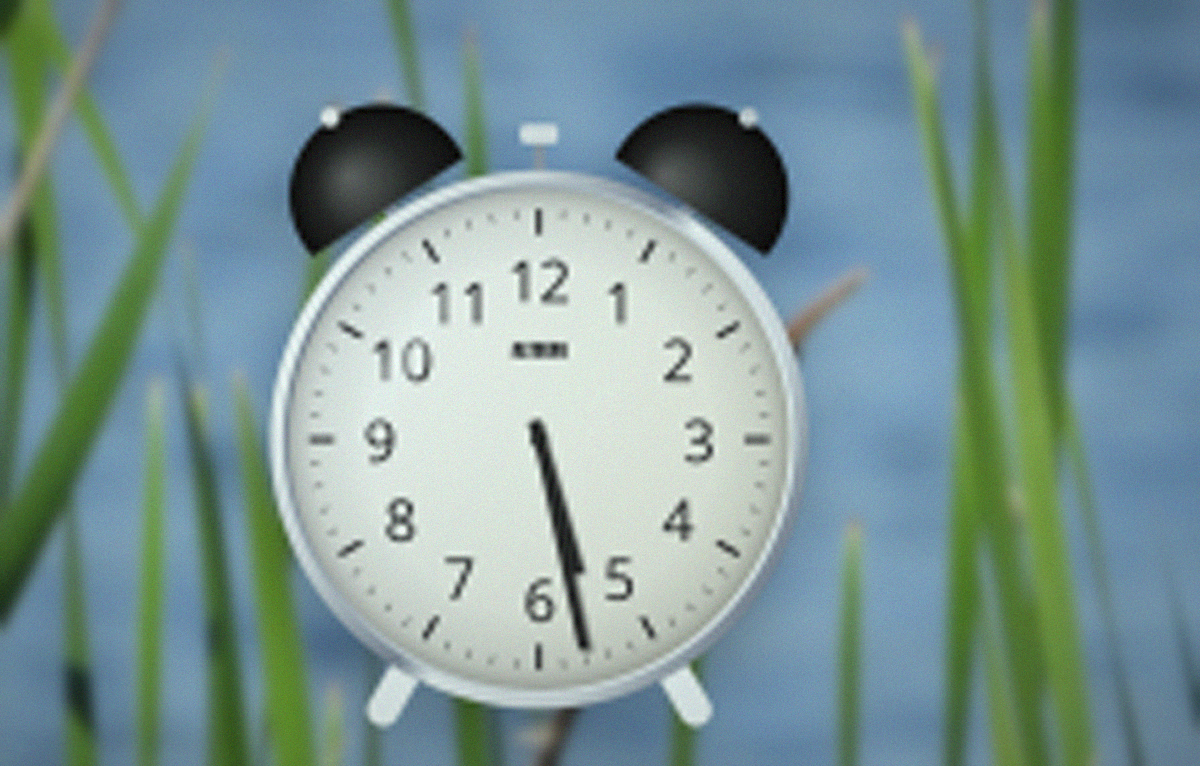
5.28
